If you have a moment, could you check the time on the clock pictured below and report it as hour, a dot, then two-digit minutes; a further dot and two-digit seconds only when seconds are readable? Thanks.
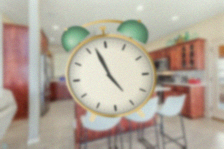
4.57
